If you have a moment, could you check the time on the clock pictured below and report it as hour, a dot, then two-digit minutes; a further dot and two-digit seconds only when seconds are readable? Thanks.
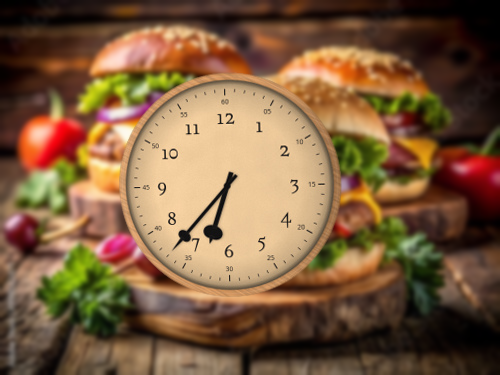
6.37
